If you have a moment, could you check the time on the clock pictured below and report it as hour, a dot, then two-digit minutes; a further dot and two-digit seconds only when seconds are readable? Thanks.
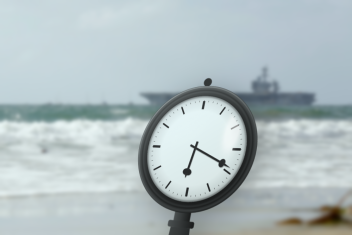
6.19
